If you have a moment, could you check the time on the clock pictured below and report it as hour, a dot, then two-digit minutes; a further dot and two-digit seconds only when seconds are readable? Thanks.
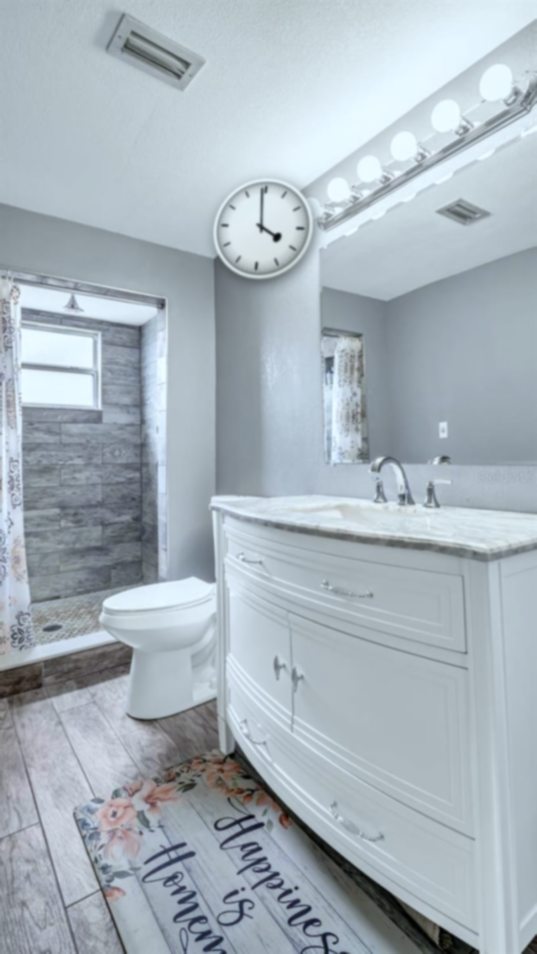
3.59
